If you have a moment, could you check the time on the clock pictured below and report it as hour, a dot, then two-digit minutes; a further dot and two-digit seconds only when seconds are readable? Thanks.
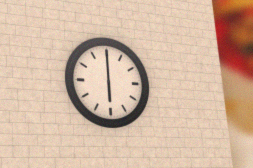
6.00
